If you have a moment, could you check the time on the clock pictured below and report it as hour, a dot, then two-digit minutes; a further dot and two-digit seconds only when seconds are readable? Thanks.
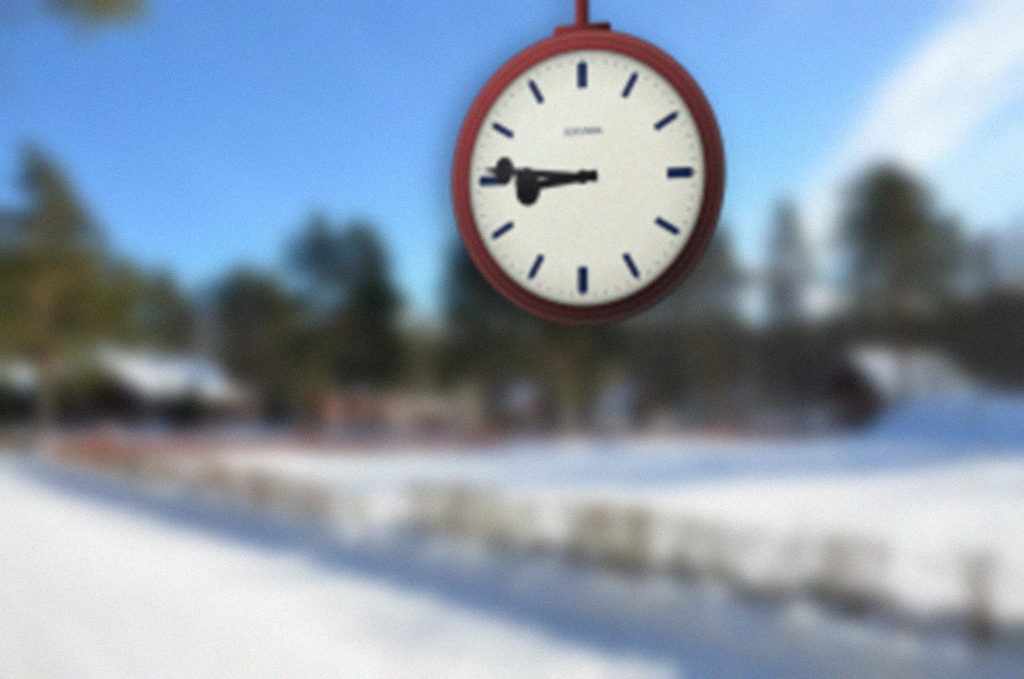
8.46
